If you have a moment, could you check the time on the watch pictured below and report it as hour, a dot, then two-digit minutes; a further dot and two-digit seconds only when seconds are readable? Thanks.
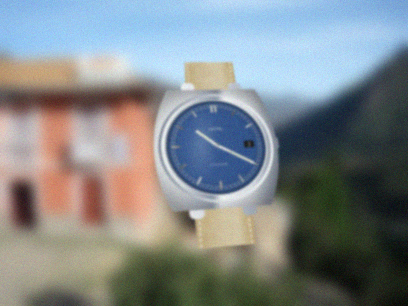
10.20
